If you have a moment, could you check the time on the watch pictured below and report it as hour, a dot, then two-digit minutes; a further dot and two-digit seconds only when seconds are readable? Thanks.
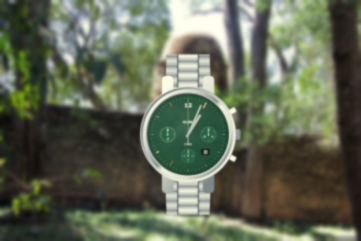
1.04
